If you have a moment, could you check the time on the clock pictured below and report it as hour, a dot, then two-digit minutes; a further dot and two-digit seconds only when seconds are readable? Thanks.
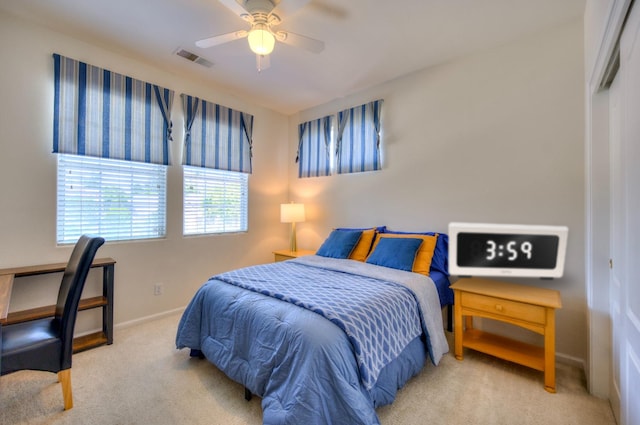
3.59
